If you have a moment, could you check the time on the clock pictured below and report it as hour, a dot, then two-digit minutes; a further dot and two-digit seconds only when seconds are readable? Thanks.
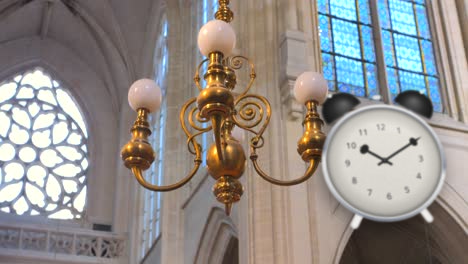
10.10
